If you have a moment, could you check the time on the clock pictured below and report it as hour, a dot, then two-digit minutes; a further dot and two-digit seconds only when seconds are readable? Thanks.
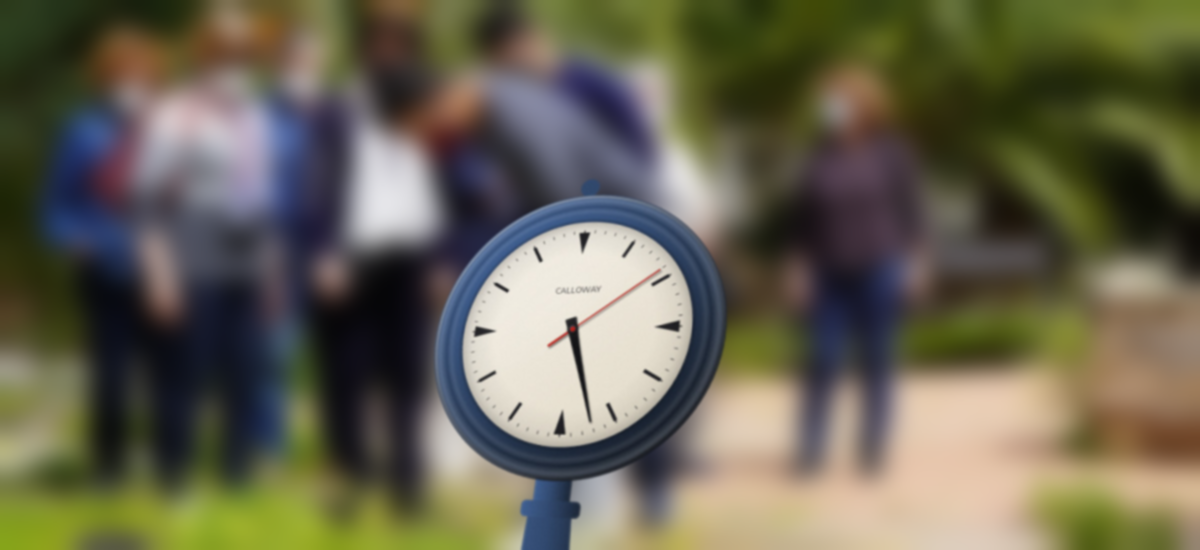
5.27.09
